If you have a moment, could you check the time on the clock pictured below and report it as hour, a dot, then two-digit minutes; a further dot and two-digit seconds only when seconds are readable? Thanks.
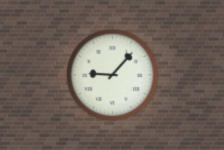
9.07
